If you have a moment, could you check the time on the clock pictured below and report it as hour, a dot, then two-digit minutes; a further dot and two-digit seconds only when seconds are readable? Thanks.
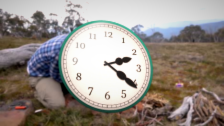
2.21
